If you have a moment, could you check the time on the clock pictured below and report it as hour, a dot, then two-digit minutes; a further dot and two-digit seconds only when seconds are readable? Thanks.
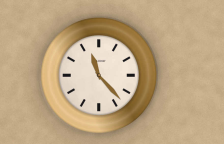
11.23
